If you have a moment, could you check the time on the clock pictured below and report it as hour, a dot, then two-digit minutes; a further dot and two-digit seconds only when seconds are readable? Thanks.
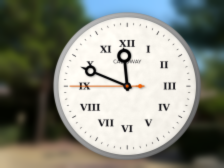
11.48.45
